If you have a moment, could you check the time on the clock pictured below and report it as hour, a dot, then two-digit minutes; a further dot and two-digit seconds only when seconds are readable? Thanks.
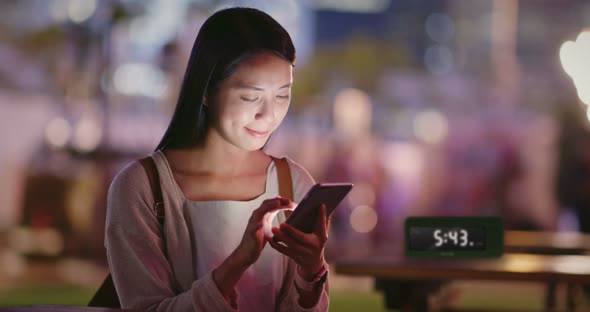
5.43
